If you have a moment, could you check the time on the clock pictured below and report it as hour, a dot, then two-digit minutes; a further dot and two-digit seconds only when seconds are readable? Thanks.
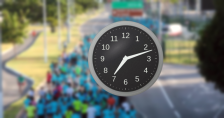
7.12
